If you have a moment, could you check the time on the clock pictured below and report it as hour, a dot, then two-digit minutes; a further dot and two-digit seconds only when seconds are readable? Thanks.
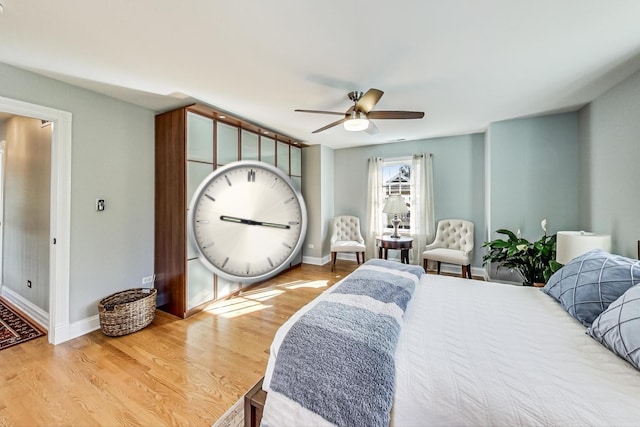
9.16
